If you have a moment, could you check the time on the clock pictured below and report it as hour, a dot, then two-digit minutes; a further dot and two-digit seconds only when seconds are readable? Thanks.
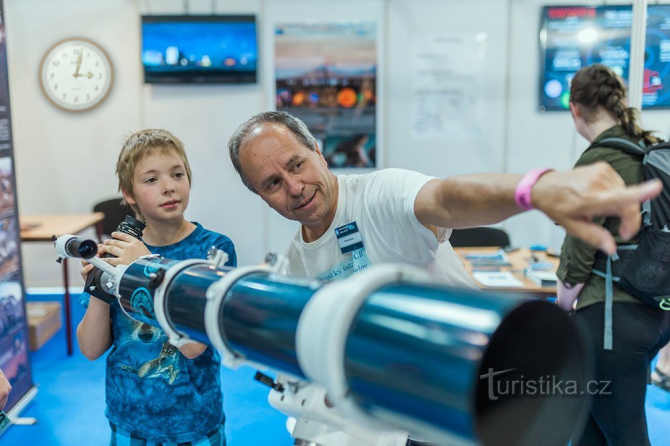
3.02
